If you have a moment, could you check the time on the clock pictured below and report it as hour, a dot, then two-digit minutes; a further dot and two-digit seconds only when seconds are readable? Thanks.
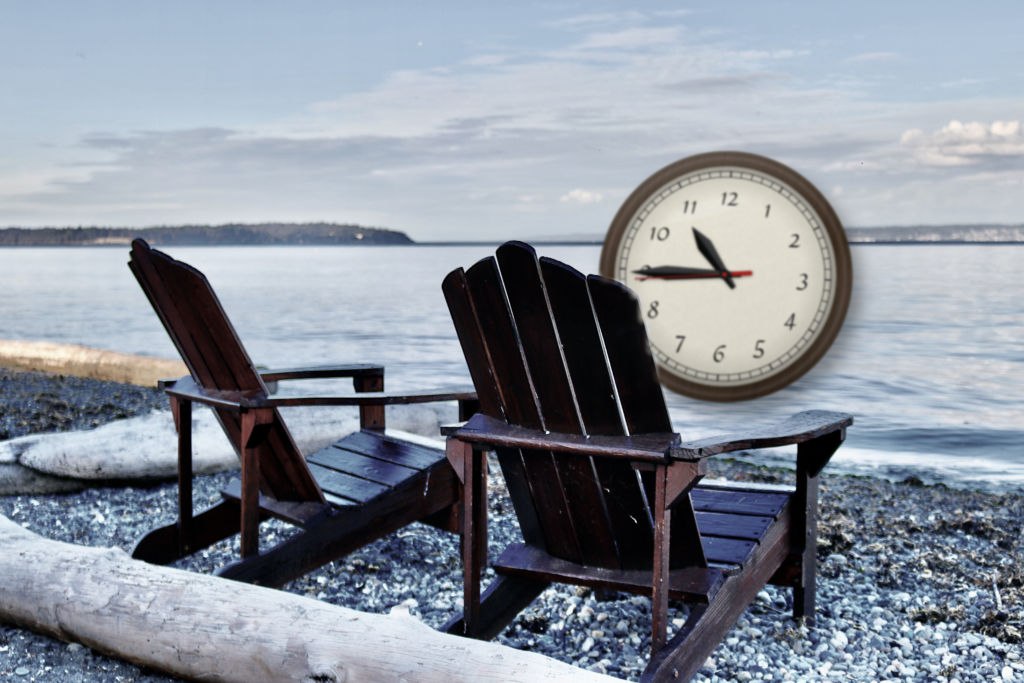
10.44.44
